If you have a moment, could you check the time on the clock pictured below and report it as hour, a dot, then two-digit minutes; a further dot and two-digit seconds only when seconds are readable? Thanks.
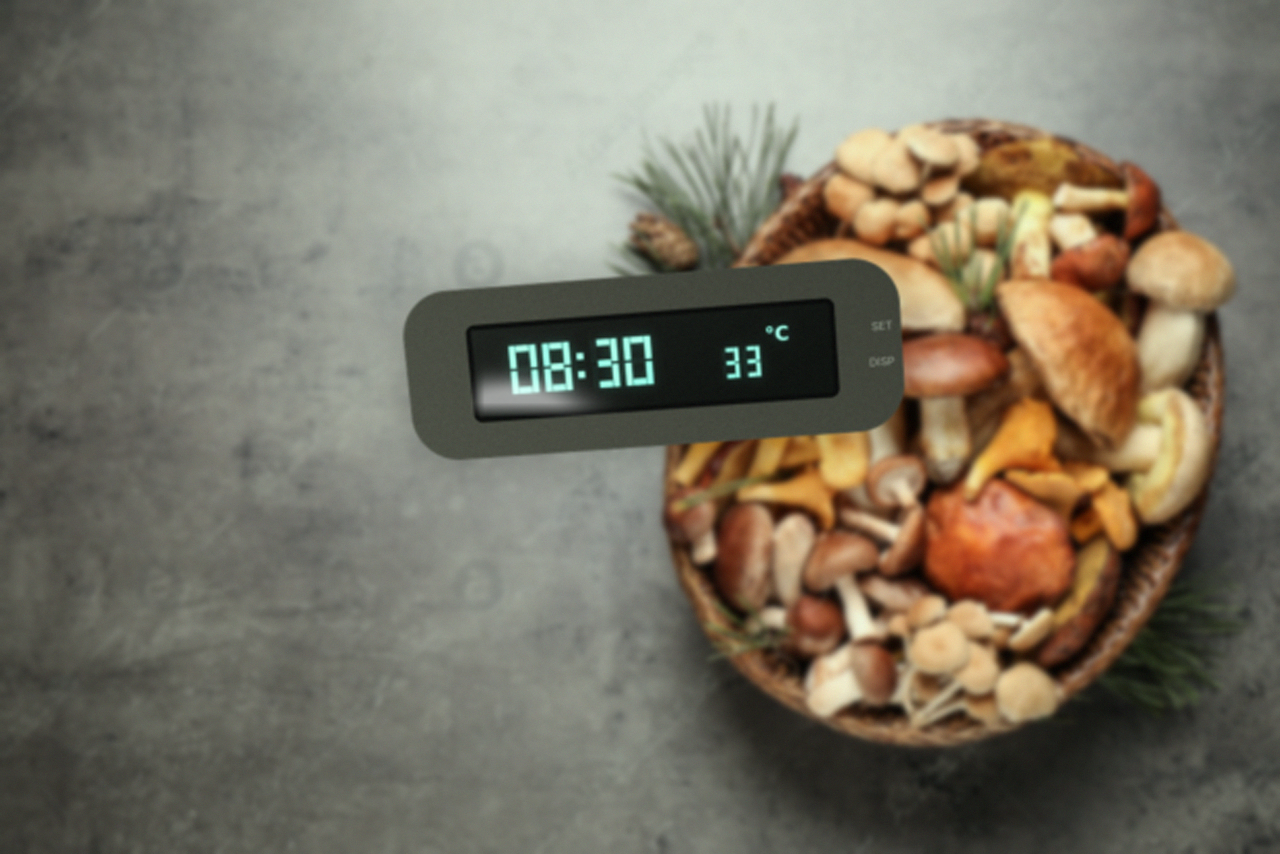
8.30
